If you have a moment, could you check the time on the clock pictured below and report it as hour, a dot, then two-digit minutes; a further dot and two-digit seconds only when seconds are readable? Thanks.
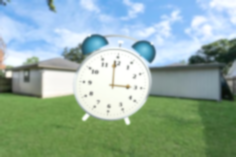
2.59
